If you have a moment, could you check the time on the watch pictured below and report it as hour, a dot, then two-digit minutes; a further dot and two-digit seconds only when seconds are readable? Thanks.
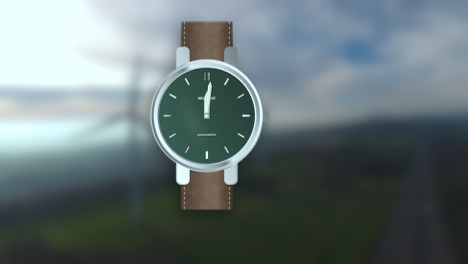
12.01
